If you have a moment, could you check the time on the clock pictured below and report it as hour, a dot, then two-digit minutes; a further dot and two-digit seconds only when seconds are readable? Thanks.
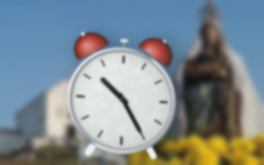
10.25
